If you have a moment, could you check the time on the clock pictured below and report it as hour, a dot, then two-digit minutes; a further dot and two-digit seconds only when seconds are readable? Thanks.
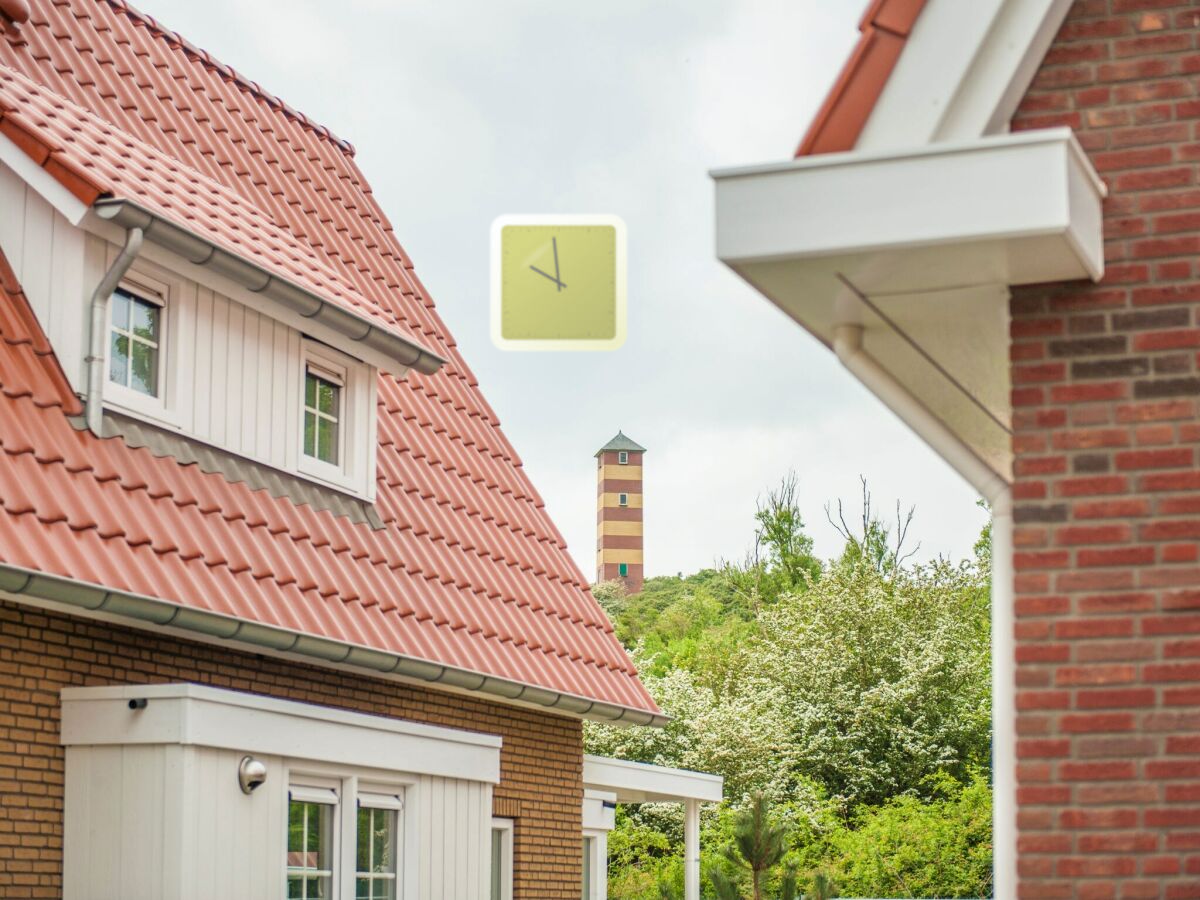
9.59
